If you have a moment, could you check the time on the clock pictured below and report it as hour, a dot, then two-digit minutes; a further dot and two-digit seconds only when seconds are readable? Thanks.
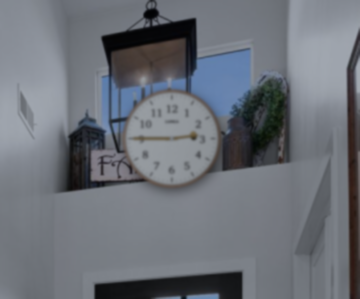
2.45
